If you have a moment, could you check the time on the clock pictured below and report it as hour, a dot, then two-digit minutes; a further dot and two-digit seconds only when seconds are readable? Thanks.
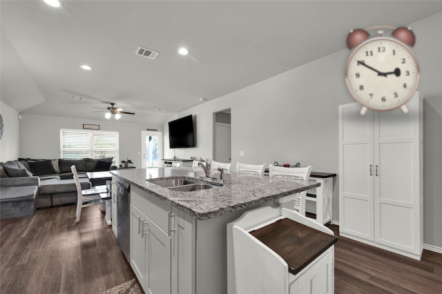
2.50
